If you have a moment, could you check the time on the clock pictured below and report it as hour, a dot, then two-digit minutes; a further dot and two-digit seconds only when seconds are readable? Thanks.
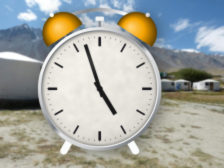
4.57
